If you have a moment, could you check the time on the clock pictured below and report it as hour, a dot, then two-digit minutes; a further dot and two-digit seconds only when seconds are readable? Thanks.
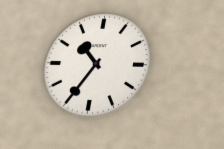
10.35
